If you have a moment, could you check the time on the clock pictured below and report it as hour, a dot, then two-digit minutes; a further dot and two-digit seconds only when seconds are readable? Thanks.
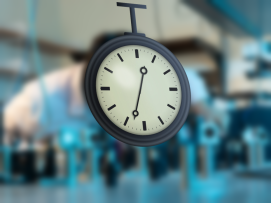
12.33
